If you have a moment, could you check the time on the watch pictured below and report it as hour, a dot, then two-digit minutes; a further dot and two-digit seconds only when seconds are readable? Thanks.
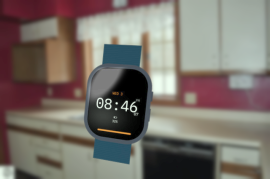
8.46
